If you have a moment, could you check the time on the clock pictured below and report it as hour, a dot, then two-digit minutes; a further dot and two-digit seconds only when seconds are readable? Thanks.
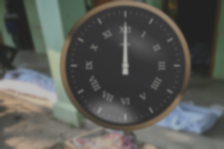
12.00
